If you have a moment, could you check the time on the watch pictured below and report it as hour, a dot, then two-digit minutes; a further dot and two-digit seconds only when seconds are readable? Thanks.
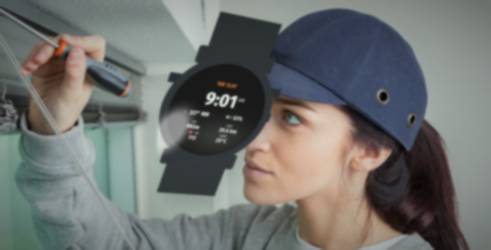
9.01
